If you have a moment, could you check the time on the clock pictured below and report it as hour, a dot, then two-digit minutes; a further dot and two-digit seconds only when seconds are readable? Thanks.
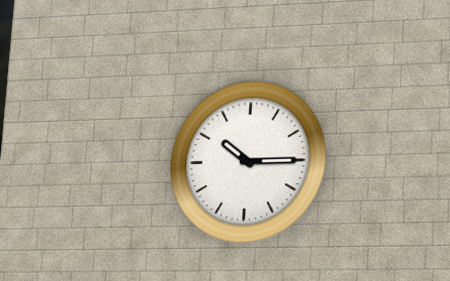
10.15
